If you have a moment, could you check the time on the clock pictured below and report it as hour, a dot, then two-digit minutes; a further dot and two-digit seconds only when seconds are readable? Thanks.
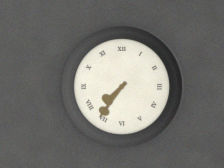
7.36
